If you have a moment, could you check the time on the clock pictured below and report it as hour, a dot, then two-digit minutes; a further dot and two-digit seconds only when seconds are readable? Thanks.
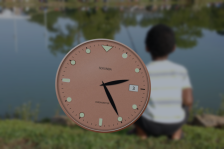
2.25
